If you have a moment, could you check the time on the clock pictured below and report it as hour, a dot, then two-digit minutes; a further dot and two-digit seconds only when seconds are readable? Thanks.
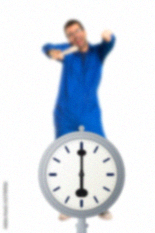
6.00
